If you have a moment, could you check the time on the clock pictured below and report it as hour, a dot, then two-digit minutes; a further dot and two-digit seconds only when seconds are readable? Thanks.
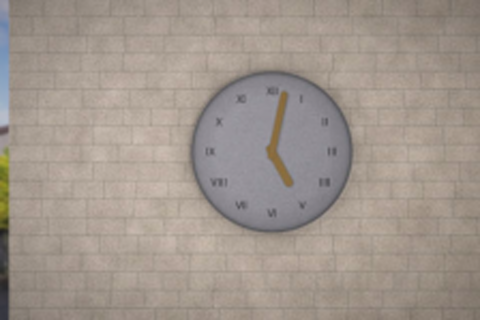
5.02
